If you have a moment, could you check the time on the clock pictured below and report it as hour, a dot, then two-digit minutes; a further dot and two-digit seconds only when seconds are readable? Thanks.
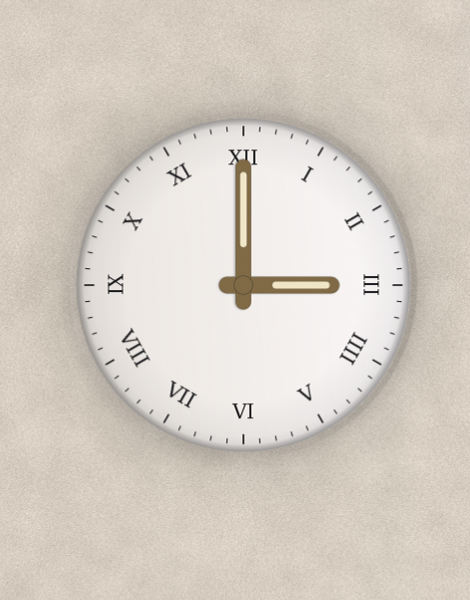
3.00
